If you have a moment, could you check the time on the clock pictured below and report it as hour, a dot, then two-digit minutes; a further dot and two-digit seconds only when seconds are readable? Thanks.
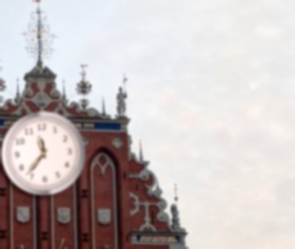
11.37
